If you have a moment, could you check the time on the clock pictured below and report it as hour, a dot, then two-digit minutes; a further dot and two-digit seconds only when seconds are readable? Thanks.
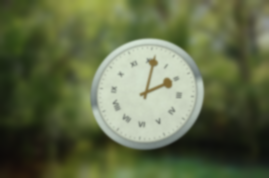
2.01
